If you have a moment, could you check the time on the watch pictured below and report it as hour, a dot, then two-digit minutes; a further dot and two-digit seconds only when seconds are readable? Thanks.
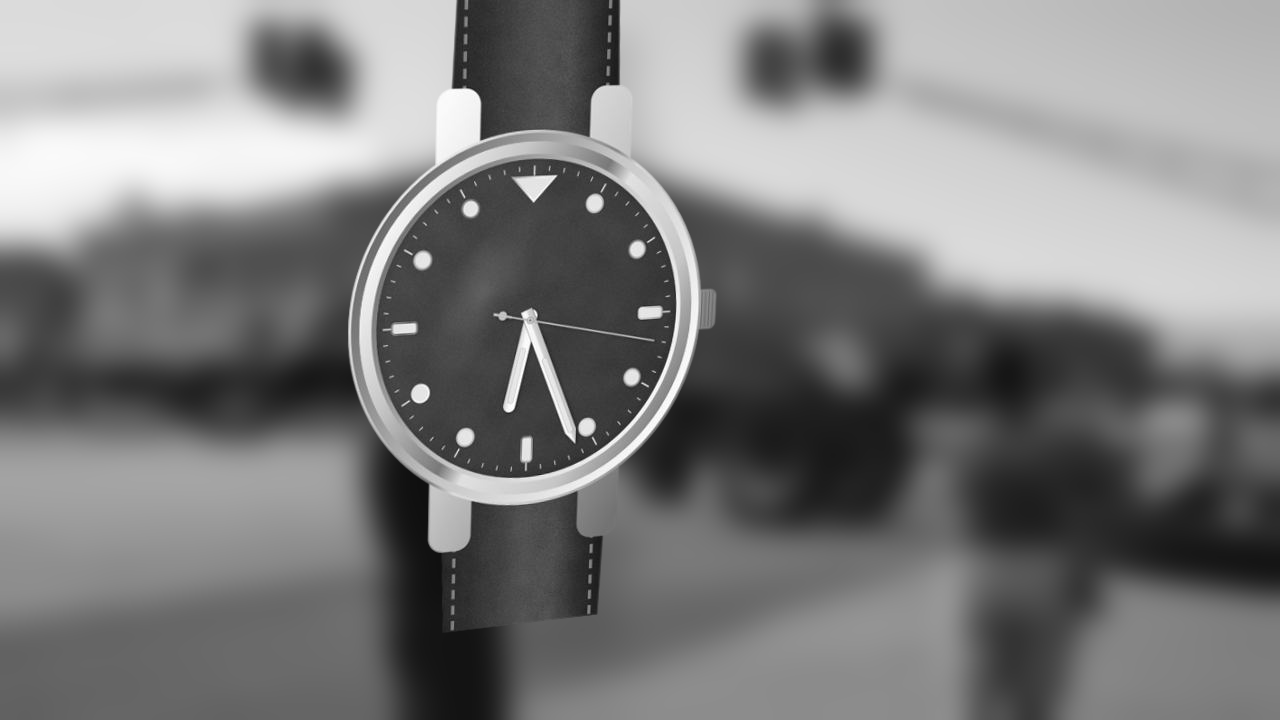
6.26.17
